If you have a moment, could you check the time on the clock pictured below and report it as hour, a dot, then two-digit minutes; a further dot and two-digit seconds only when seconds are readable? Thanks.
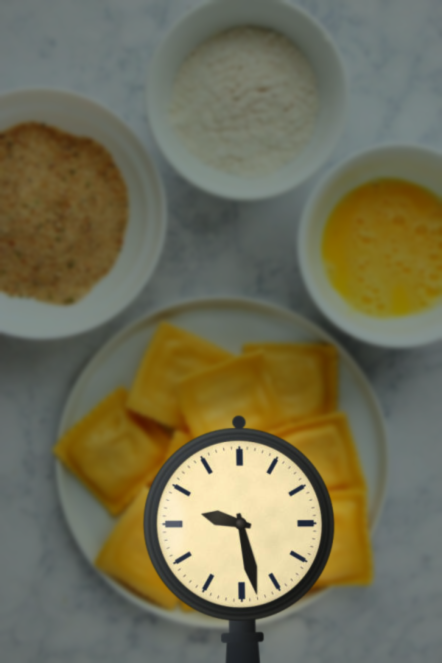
9.28
